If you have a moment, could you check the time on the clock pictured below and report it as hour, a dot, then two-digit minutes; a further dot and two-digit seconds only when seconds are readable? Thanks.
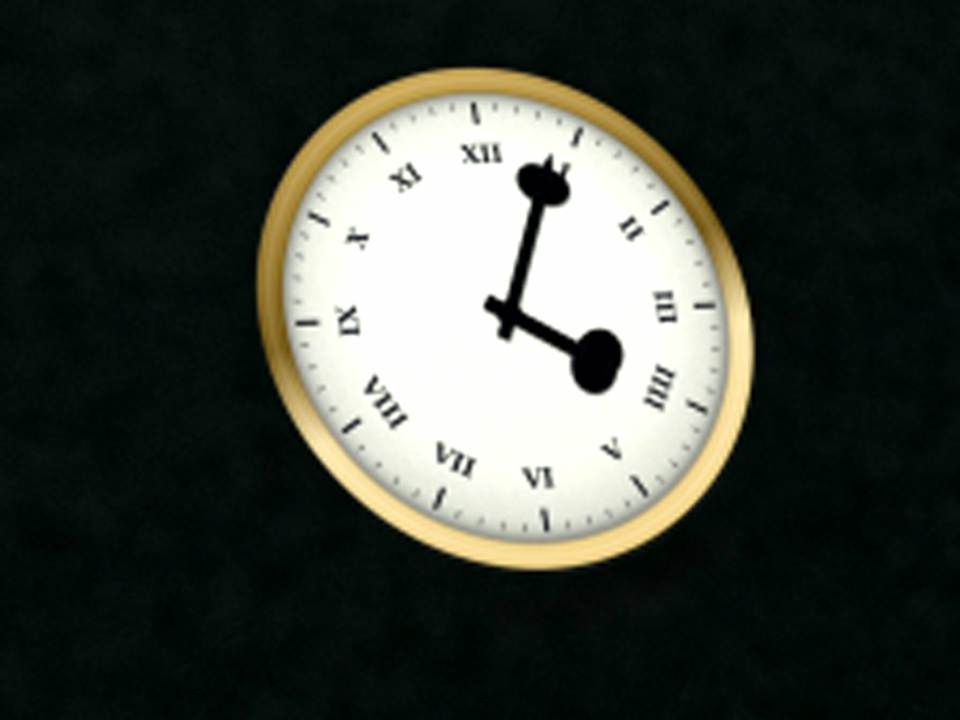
4.04
